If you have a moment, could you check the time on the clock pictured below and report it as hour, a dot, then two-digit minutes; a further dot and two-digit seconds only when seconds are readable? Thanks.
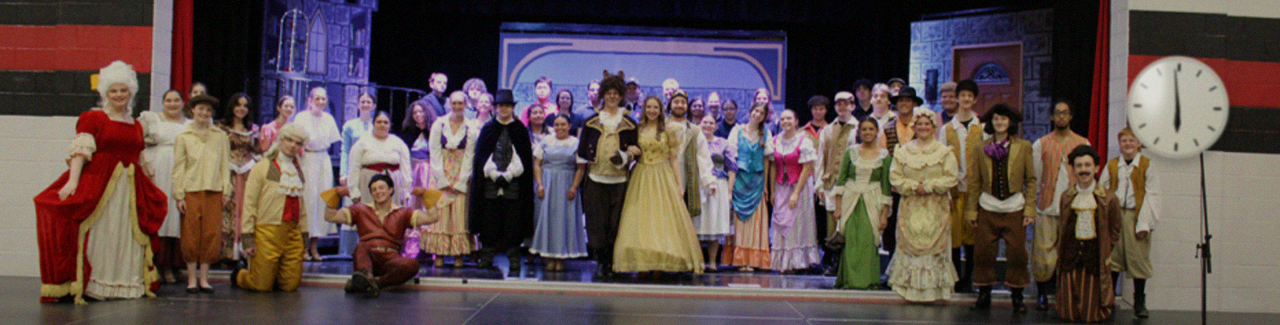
5.59
